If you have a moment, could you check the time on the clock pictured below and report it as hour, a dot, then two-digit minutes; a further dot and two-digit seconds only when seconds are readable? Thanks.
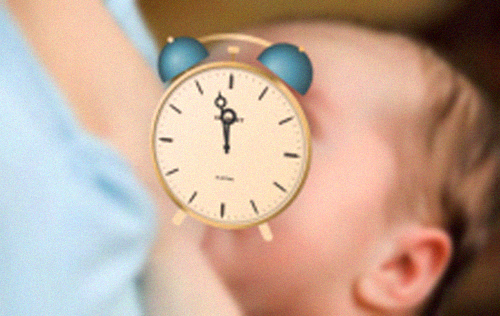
11.58
